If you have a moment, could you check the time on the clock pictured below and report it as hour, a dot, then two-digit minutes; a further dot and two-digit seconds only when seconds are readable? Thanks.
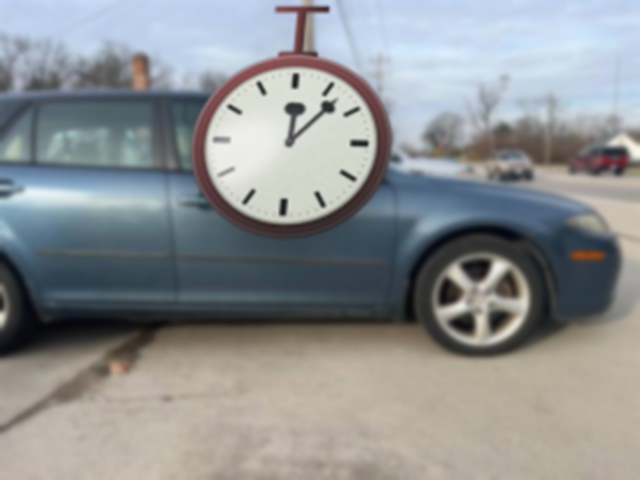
12.07
